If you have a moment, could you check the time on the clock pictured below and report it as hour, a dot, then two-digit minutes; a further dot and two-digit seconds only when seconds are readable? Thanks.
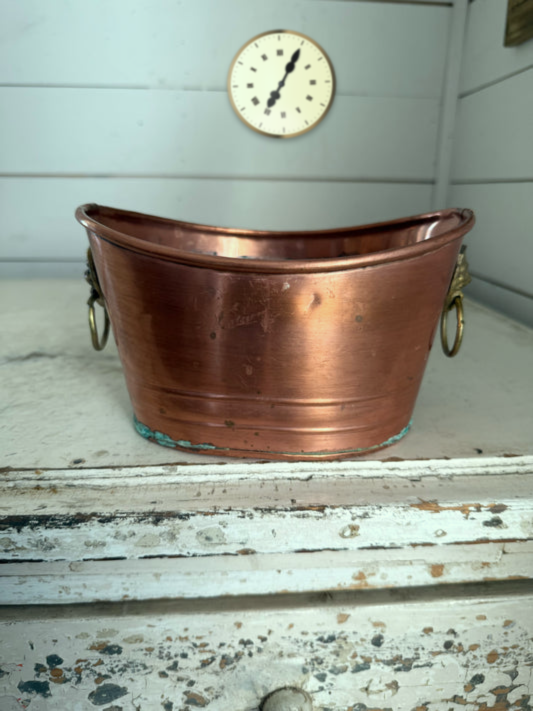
7.05
